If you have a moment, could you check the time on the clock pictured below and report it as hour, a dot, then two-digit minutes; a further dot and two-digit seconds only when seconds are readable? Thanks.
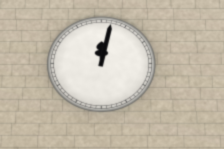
12.02
